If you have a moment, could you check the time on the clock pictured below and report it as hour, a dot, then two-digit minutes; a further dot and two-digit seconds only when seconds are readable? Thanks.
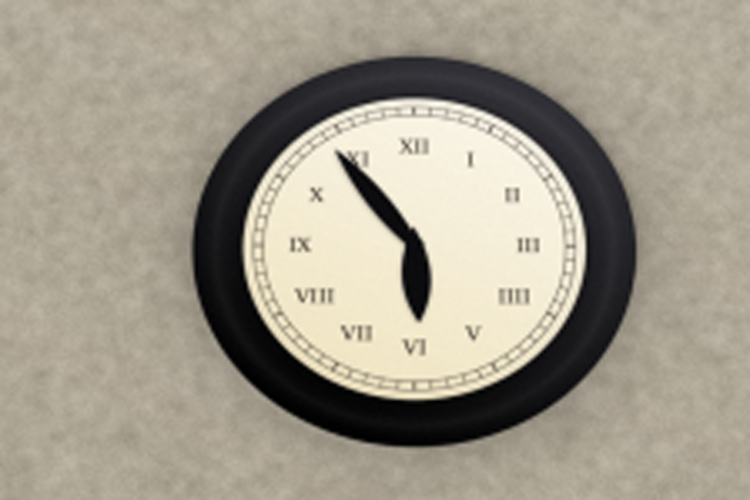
5.54
